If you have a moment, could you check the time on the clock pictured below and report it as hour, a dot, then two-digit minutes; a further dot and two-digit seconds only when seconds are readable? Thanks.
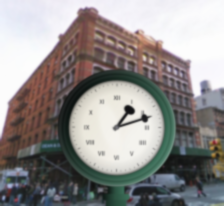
1.12
